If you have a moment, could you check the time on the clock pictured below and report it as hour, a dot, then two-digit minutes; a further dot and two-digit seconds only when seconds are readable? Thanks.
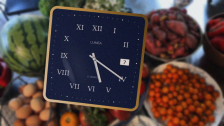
5.20
